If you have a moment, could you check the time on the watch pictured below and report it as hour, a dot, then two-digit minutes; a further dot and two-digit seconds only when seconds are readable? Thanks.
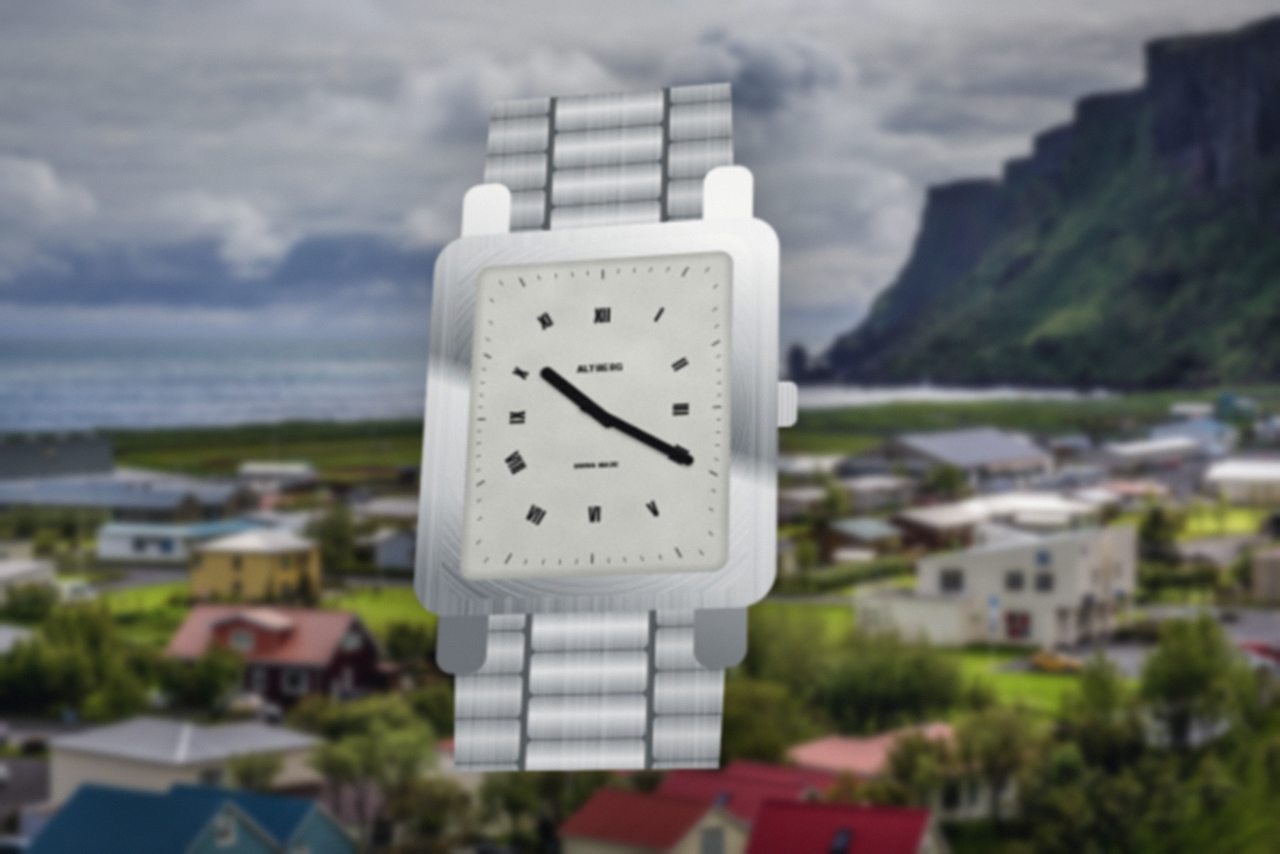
10.20
